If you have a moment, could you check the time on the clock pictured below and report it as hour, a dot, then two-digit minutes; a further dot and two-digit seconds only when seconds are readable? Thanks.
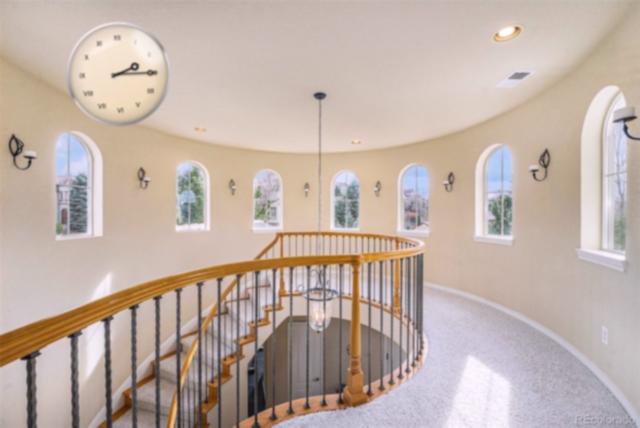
2.15
